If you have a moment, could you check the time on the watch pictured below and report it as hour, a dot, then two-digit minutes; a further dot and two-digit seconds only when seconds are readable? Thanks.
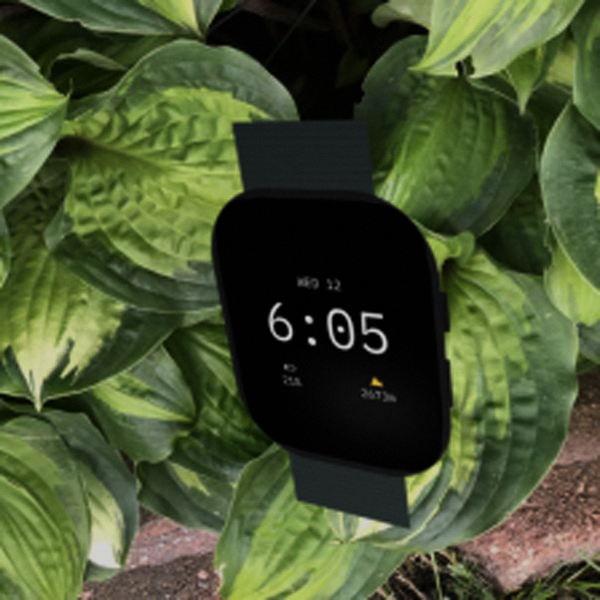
6.05
